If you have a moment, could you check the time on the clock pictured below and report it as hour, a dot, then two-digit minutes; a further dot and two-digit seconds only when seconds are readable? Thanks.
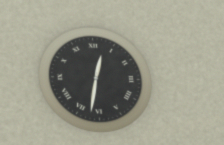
12.32
